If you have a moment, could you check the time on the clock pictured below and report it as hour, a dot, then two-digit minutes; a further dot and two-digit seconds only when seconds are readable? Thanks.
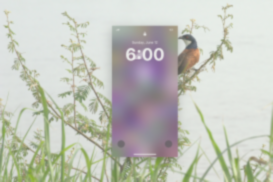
6.00
